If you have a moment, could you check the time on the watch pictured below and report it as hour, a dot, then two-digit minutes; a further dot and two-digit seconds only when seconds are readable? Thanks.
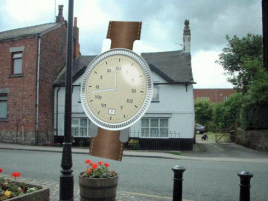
11.43
